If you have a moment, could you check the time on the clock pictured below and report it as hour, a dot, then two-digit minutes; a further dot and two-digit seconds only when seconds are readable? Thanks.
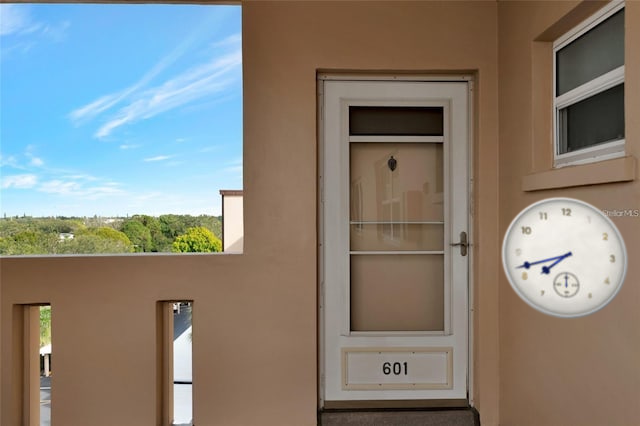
7.42
